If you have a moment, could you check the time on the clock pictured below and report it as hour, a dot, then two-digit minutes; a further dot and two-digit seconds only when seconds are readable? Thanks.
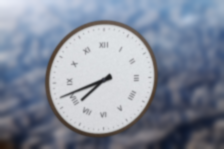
7.42
